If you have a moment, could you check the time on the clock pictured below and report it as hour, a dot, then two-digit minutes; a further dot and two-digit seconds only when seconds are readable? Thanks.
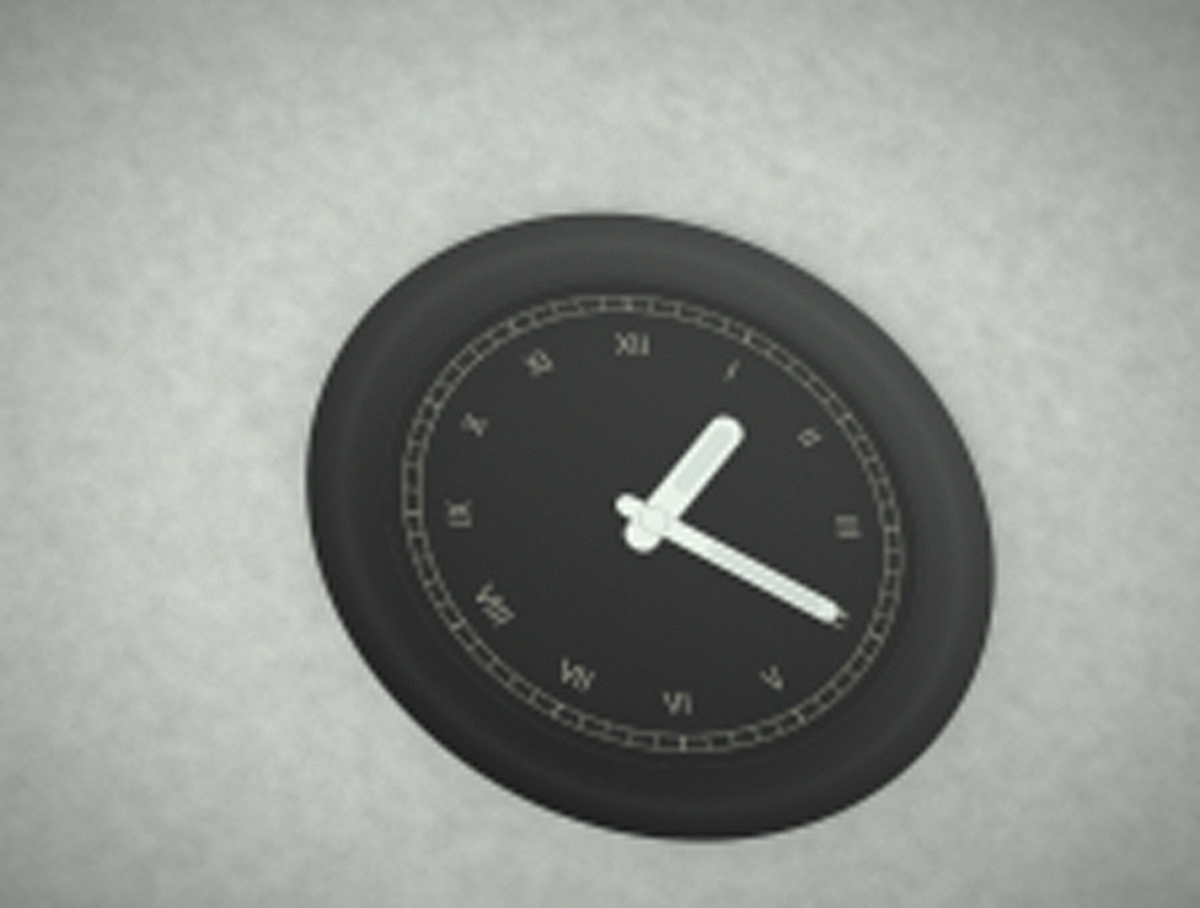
1.20
